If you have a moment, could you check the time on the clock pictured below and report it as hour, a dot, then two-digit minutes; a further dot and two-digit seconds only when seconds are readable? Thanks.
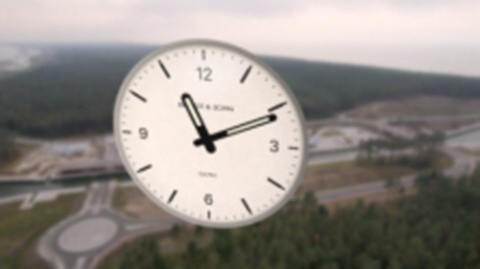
11.11
